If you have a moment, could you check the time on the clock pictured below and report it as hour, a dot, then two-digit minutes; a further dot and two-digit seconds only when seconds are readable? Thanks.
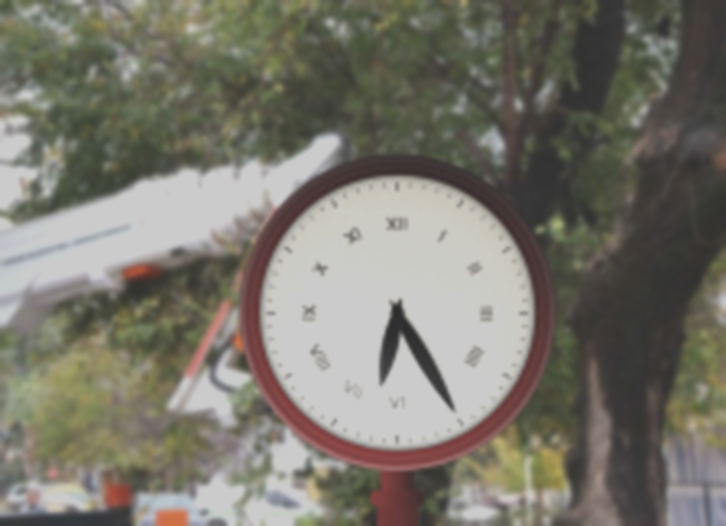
6.25
